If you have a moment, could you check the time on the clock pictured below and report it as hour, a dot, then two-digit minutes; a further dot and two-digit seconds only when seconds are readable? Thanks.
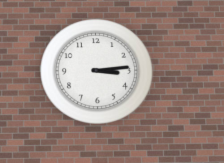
3.14
